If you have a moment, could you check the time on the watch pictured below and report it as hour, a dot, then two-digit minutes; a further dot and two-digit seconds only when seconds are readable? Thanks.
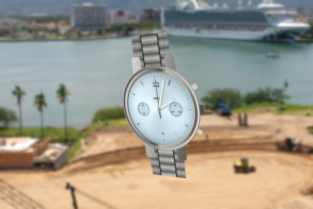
2.03
